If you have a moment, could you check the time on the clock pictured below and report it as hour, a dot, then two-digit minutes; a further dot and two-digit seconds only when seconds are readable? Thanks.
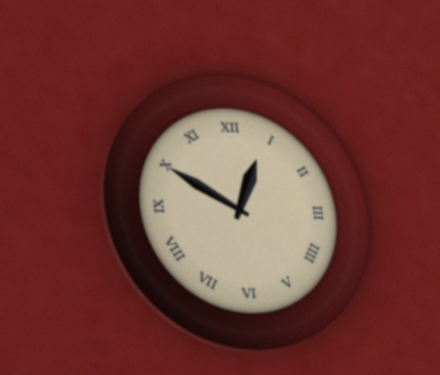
12.50
